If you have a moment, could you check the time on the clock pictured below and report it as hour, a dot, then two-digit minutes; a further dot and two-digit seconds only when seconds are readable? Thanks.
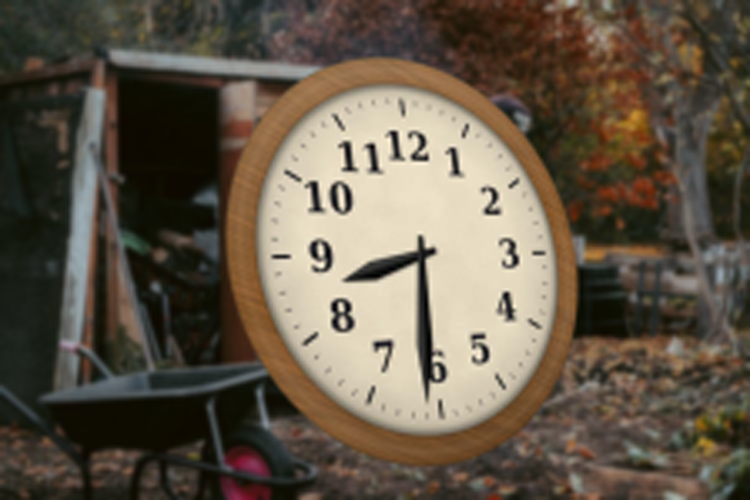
8.31
